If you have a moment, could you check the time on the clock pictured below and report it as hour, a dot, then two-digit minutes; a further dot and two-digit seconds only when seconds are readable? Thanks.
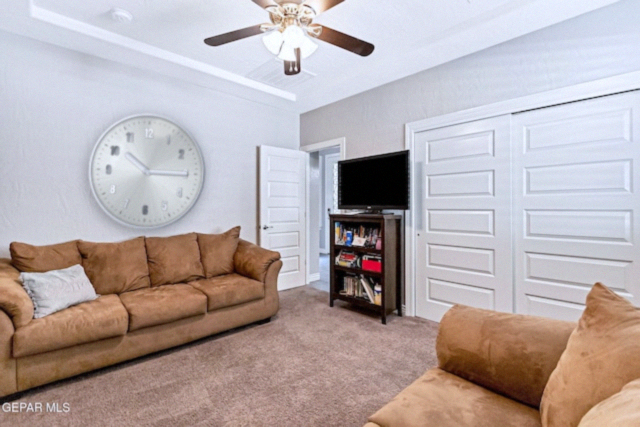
10.15
